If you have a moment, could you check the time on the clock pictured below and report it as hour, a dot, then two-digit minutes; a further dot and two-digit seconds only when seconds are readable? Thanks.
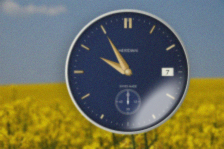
9.55
